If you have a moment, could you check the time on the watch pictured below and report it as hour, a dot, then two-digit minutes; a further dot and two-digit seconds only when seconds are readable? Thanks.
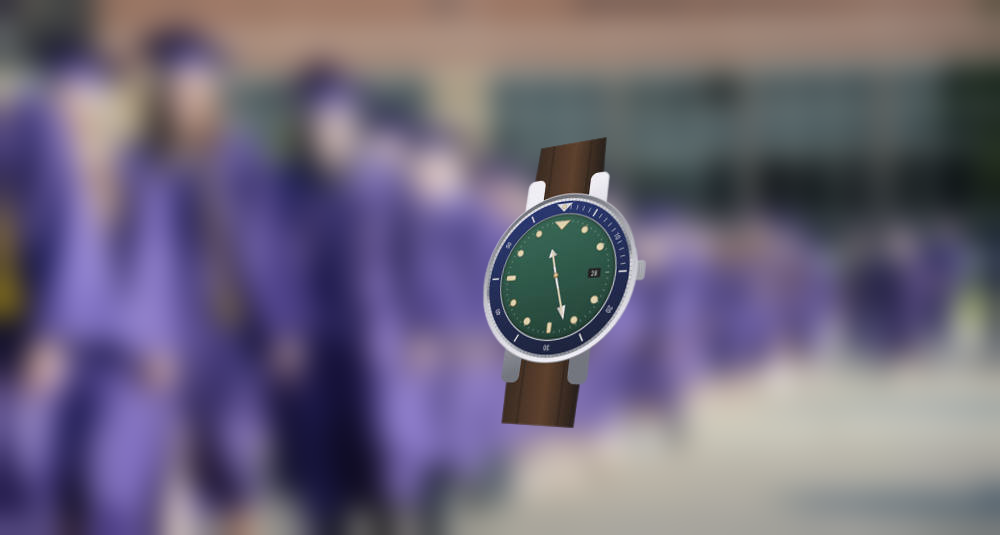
11.27
